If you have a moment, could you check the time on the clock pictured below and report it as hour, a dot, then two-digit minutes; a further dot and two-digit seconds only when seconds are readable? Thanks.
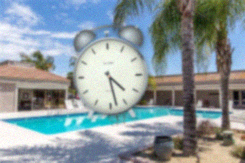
4.28
